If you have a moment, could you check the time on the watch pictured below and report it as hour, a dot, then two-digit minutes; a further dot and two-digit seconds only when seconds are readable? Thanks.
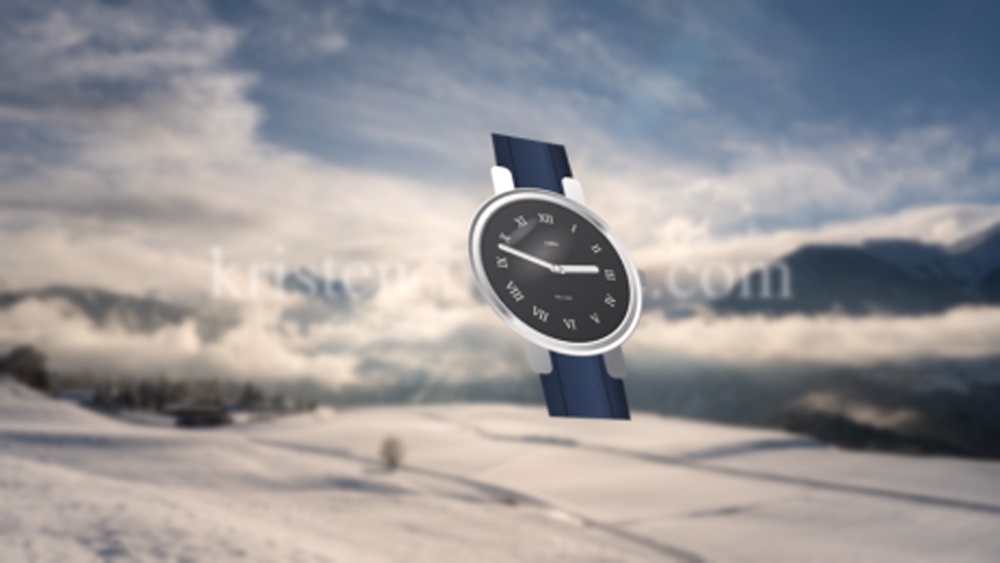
2.48
